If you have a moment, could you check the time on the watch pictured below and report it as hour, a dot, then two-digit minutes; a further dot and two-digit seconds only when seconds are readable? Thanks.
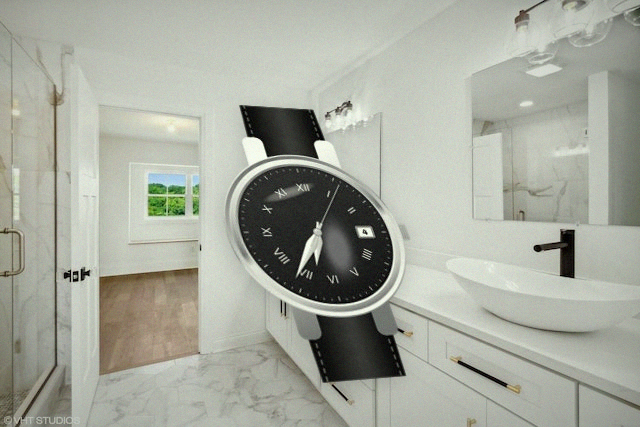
6.36.06
